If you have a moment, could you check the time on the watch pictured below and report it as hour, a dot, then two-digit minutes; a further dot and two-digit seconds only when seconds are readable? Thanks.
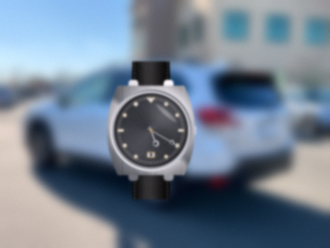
5.20
